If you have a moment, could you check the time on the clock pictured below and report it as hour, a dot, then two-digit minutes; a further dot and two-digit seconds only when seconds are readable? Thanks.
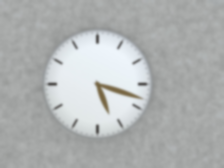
5.18
